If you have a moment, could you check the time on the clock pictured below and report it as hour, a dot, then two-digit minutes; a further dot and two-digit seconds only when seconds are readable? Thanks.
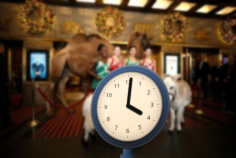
4.01
